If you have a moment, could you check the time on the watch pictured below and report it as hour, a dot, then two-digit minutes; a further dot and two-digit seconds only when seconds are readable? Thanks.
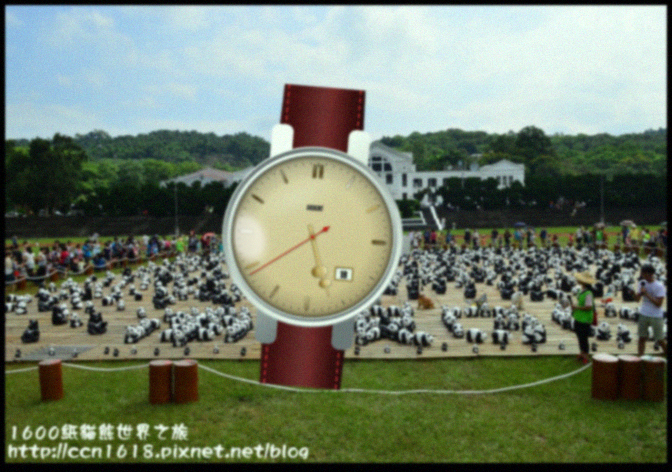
5.26.39
